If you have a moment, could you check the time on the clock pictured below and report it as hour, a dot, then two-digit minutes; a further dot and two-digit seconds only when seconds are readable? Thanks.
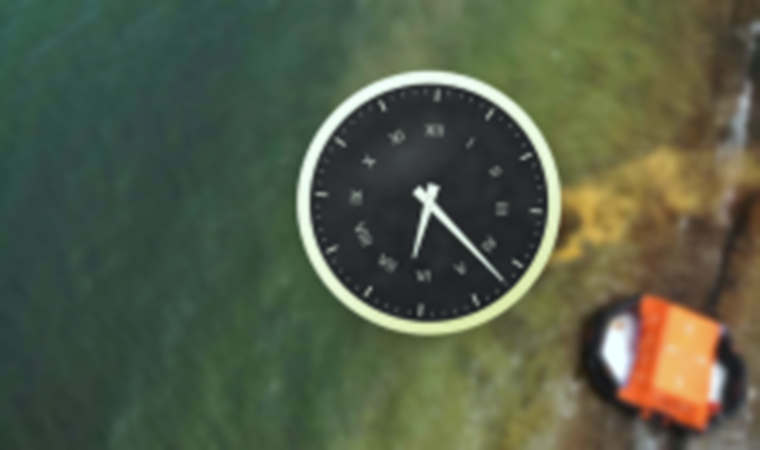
6.22
